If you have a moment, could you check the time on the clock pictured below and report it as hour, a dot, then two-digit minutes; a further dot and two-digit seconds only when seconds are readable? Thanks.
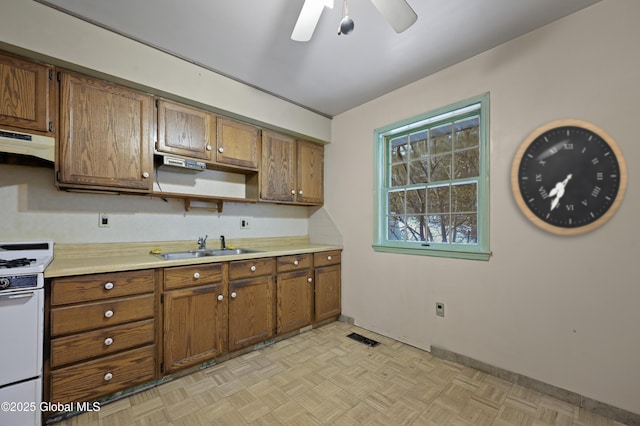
7.35
